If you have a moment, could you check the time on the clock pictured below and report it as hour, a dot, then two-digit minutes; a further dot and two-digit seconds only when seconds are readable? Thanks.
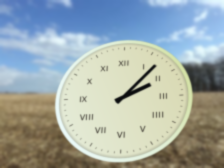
2.07
